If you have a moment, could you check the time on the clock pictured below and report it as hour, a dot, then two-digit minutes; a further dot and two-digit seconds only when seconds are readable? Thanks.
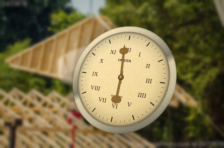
5.59
